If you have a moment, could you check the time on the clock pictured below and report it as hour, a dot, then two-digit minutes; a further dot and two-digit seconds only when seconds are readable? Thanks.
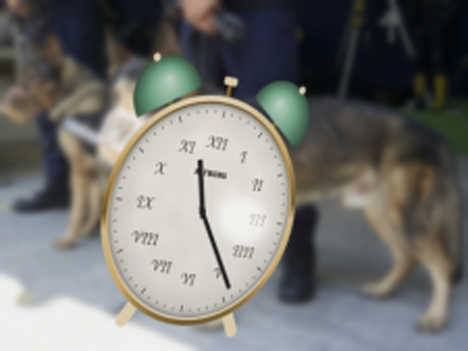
11.24
